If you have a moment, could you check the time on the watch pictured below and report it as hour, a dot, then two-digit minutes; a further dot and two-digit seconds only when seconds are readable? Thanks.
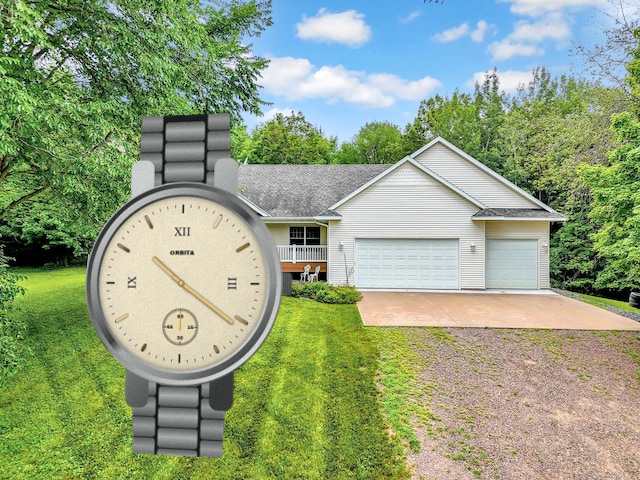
10.21
